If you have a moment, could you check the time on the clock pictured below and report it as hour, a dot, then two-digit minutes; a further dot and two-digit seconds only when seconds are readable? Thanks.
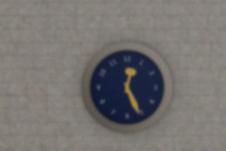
12.26
